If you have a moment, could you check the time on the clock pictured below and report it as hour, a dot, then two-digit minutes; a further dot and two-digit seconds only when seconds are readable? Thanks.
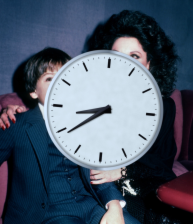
8.39
